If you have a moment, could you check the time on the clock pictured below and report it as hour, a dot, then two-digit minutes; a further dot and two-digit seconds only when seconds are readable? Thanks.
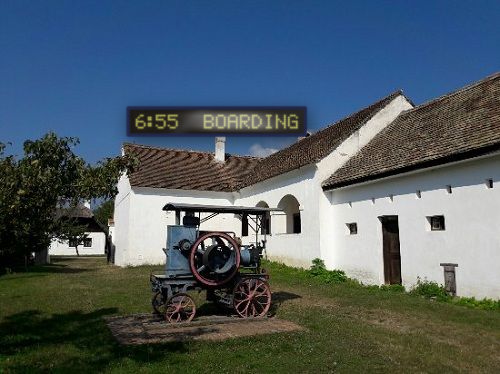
6.55
